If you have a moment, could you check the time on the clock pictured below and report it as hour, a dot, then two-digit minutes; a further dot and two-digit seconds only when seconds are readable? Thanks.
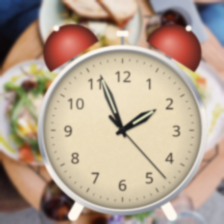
1.56.23
